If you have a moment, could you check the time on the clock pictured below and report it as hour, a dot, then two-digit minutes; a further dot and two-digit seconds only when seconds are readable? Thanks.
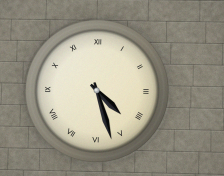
4.27
